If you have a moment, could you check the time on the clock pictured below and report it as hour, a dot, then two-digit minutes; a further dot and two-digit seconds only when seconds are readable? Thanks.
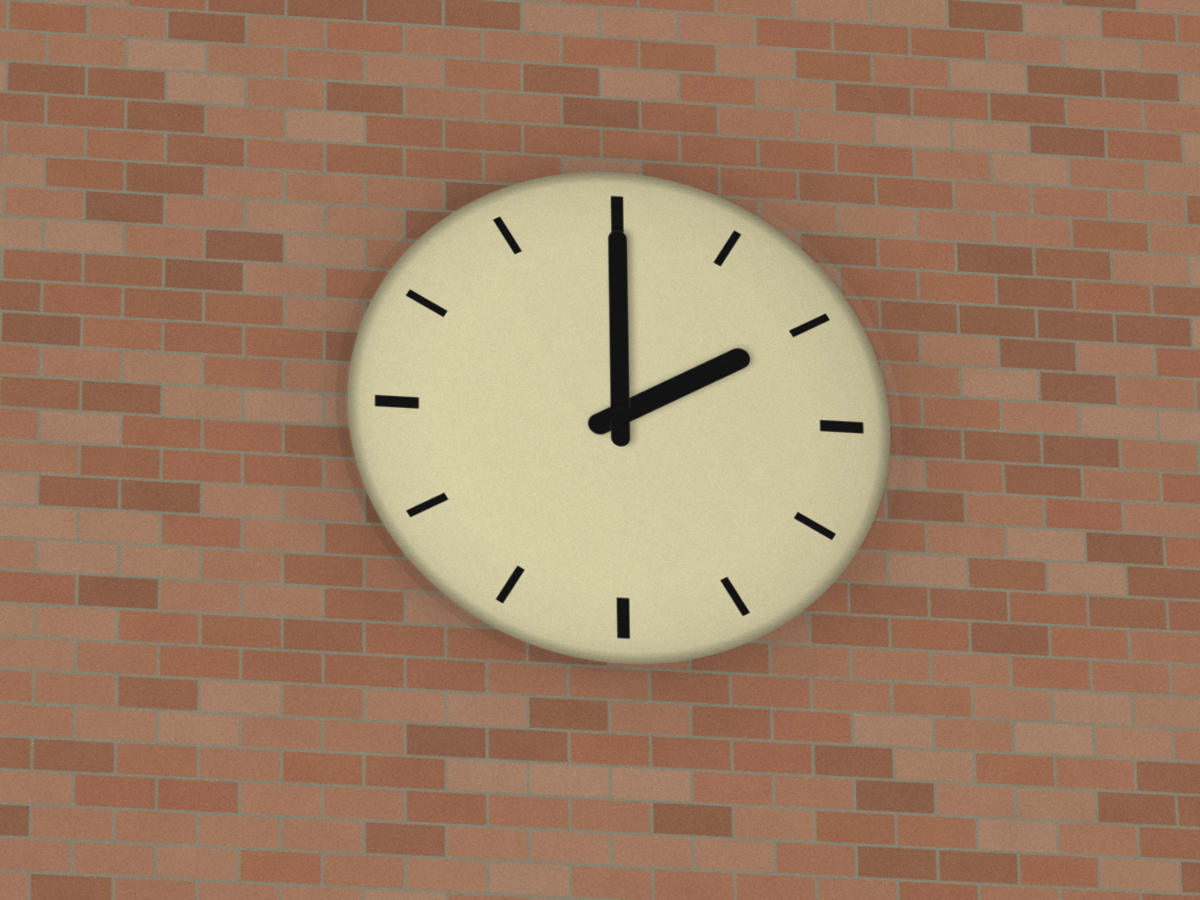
2.00
